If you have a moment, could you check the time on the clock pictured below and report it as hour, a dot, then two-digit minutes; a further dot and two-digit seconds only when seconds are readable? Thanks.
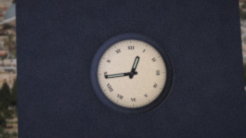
12.44
